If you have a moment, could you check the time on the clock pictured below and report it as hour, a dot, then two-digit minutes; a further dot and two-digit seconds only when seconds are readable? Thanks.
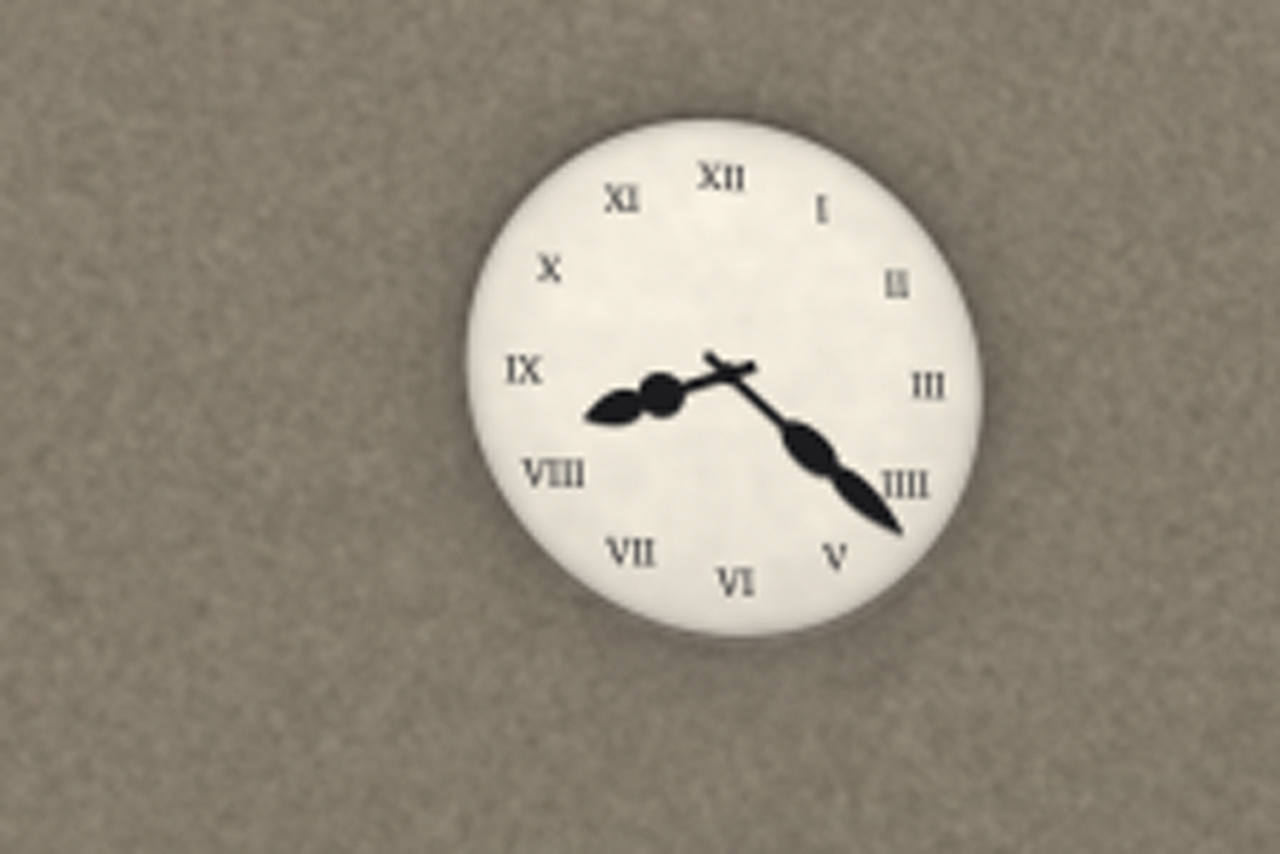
8.22
